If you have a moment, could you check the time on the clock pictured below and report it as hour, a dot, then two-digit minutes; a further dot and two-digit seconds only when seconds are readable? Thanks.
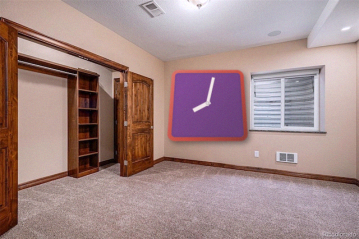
8.02
